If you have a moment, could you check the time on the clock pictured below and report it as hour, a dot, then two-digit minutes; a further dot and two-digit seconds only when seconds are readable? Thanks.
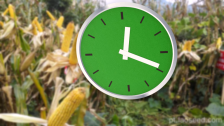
12.19
